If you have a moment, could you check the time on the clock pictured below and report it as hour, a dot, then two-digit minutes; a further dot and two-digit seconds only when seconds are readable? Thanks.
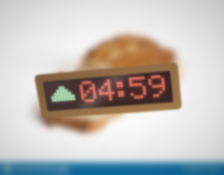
4.59
